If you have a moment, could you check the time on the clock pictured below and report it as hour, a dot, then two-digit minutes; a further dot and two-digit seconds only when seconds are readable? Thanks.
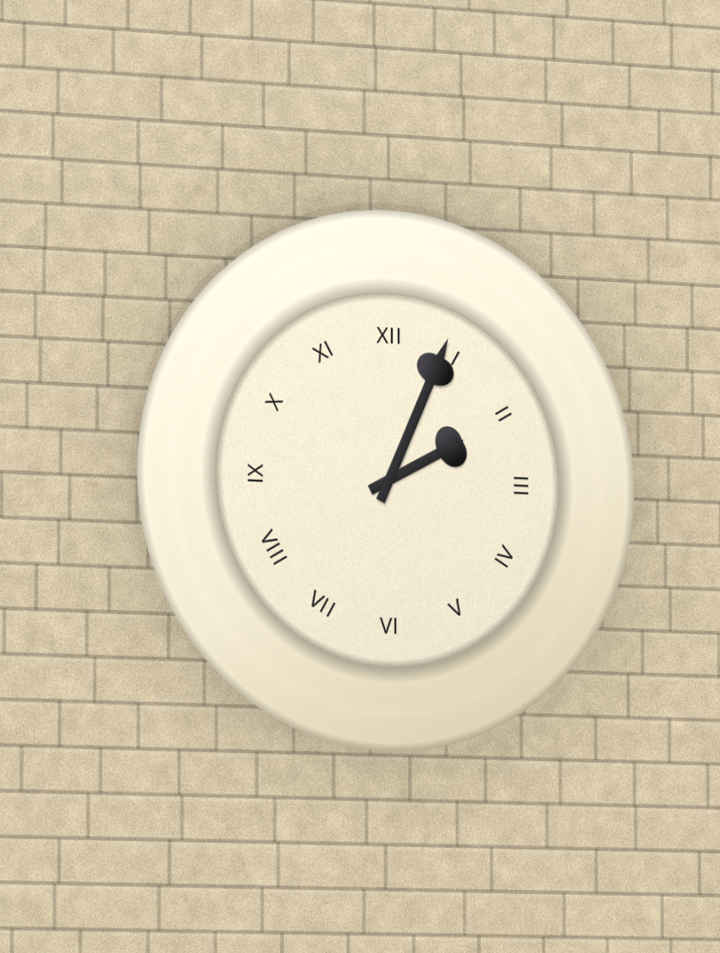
2.04
